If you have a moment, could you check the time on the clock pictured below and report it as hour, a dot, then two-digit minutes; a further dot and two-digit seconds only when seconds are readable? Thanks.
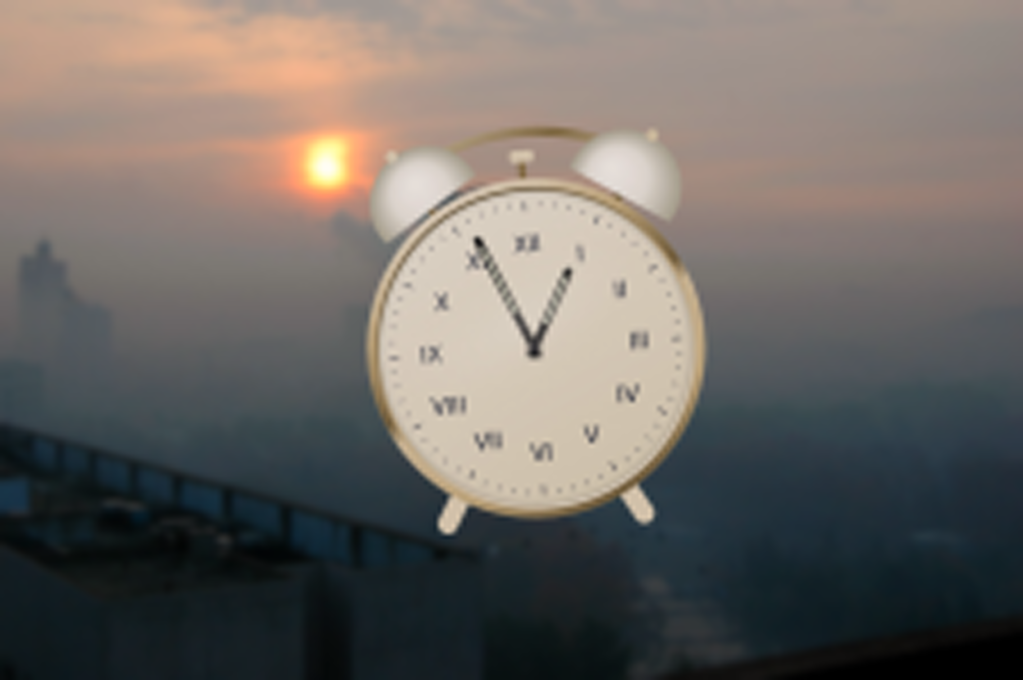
12.56
